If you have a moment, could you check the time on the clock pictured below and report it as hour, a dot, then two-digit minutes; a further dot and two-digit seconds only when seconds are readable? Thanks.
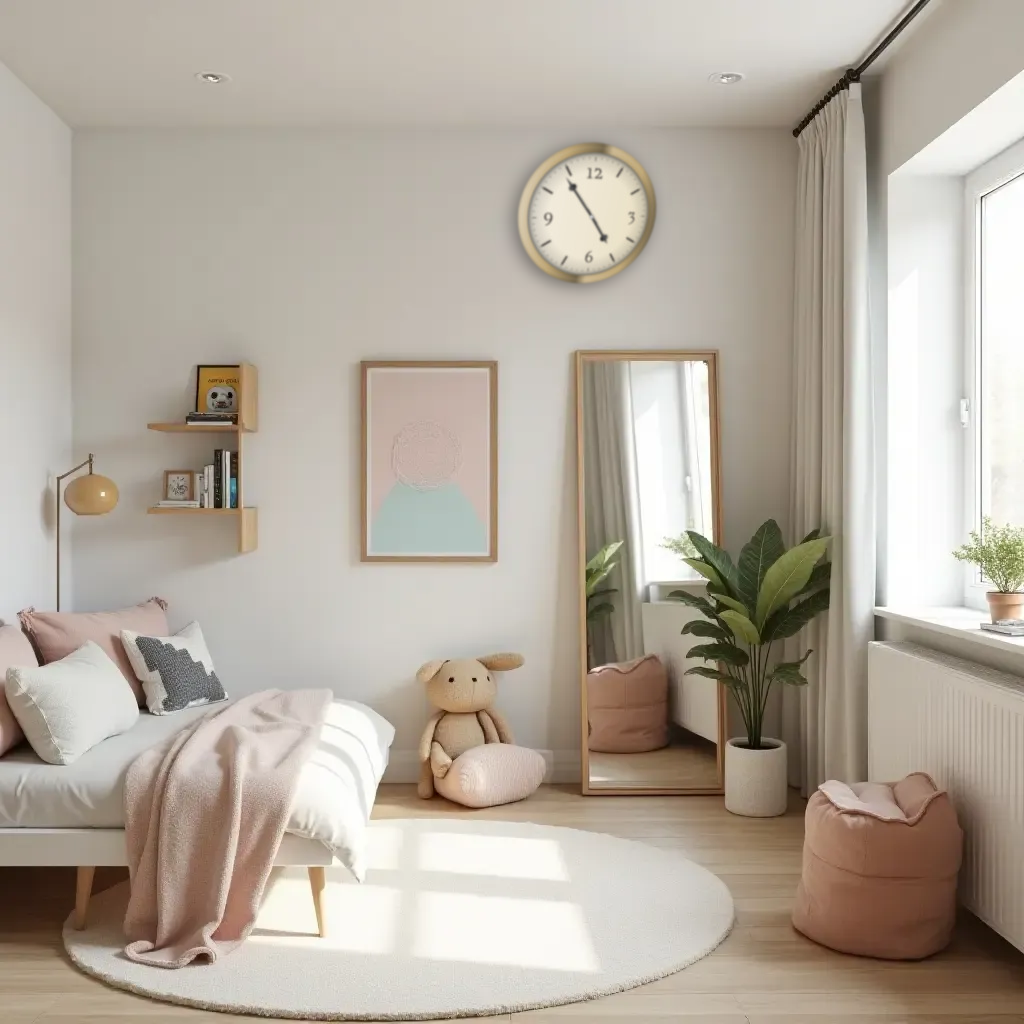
4.54
